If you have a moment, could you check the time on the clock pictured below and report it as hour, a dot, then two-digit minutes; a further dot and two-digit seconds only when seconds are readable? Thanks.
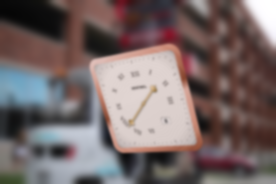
1.38
